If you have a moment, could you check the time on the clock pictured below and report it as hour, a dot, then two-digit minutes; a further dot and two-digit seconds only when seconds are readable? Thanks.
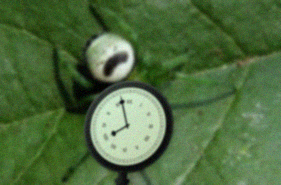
7.57
